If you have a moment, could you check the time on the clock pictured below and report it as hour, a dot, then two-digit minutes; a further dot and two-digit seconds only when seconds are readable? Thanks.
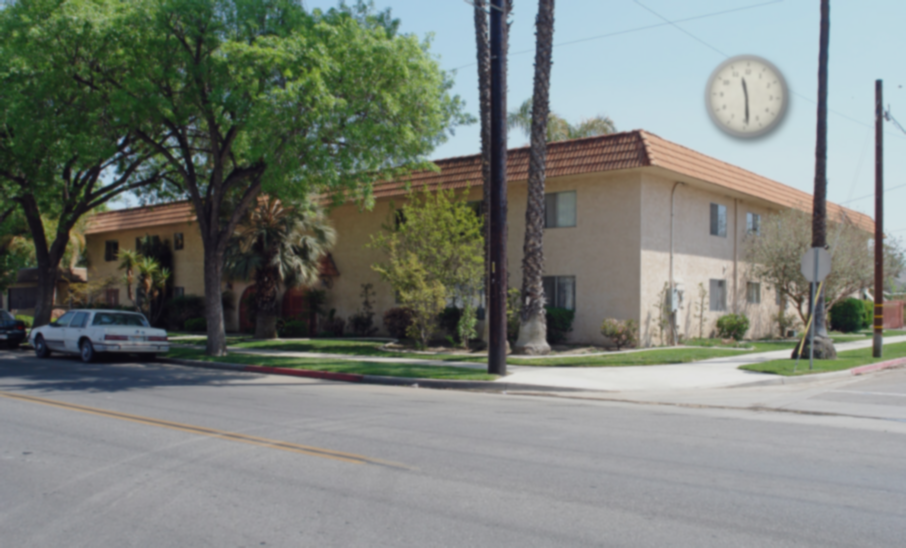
11.29
